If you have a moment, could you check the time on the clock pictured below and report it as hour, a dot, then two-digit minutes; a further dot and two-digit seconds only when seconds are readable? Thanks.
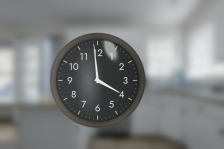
3.59
